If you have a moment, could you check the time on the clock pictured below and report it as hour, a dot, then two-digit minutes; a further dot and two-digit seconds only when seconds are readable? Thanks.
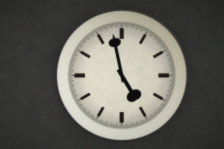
4.58
